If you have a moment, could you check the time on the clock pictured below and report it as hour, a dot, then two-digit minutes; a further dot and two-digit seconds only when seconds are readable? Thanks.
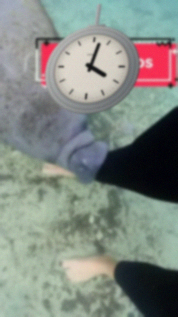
4.02
